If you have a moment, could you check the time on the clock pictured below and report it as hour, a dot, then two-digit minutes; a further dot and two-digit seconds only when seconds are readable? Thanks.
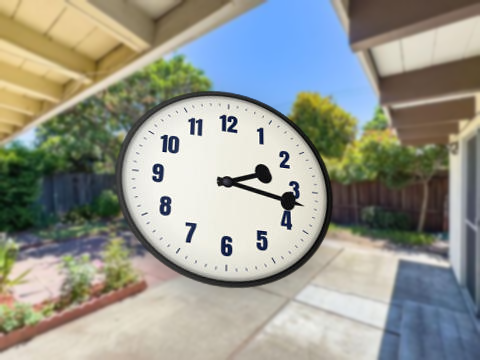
2.17
